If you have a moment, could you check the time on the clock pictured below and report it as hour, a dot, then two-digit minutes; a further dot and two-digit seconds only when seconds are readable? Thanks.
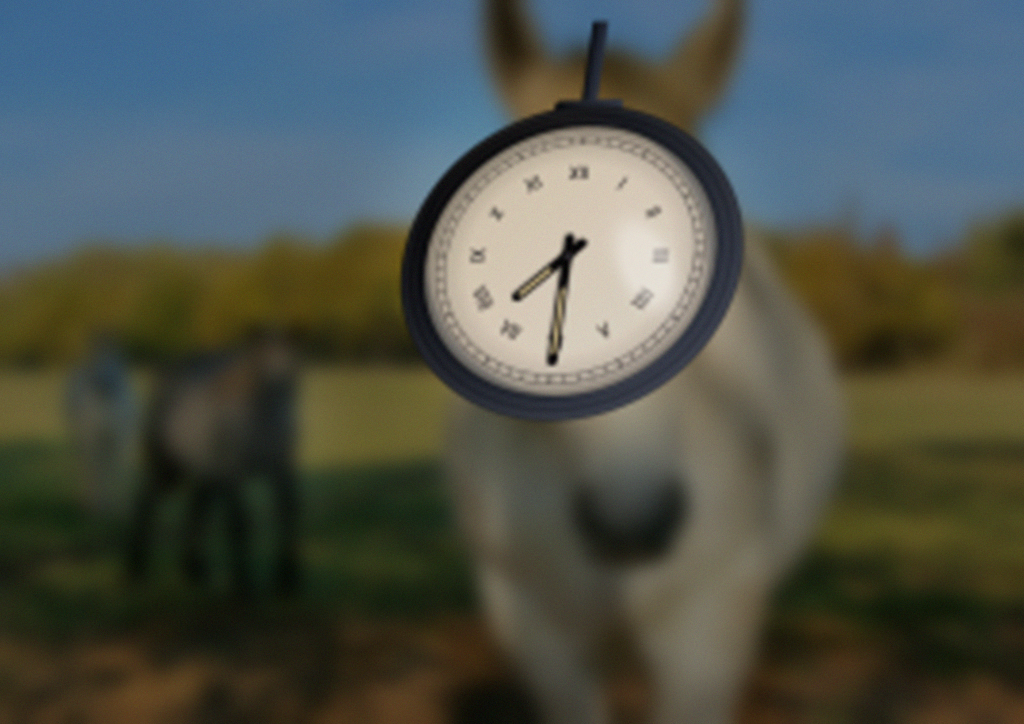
7.30
